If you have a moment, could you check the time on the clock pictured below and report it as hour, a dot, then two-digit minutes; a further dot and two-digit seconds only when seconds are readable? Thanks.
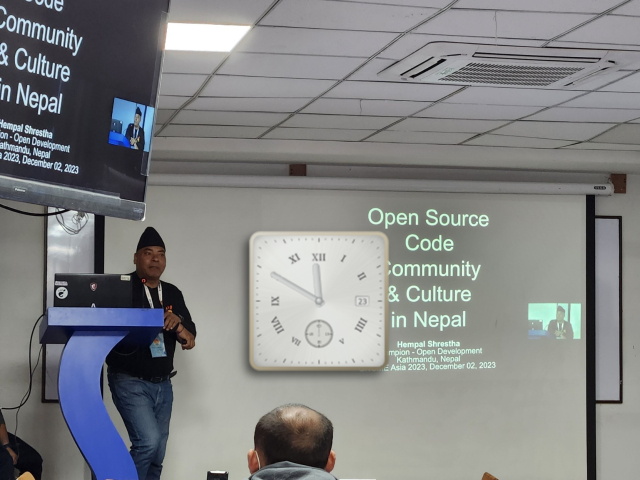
11.50
